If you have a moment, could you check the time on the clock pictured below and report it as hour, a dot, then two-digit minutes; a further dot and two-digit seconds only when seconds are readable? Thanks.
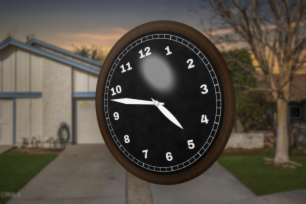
4.48
